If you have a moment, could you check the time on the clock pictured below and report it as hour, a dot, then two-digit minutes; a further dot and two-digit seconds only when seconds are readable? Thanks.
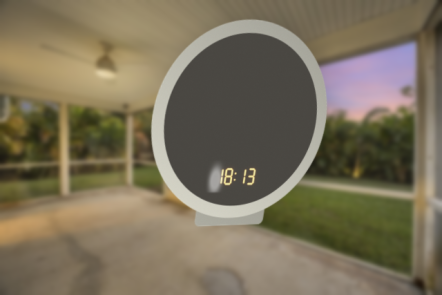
18.13
